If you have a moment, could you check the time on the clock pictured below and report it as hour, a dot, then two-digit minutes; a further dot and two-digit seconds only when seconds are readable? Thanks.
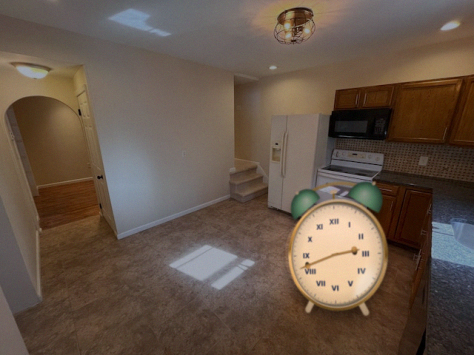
2.42
